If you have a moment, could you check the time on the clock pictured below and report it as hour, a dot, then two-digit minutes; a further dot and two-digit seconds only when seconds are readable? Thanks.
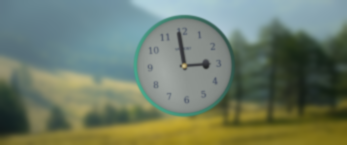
2.59
